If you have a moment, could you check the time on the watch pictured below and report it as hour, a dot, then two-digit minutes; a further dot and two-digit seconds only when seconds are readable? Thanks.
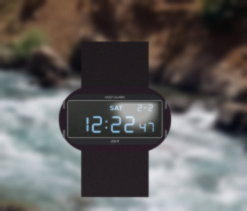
12.22.47
